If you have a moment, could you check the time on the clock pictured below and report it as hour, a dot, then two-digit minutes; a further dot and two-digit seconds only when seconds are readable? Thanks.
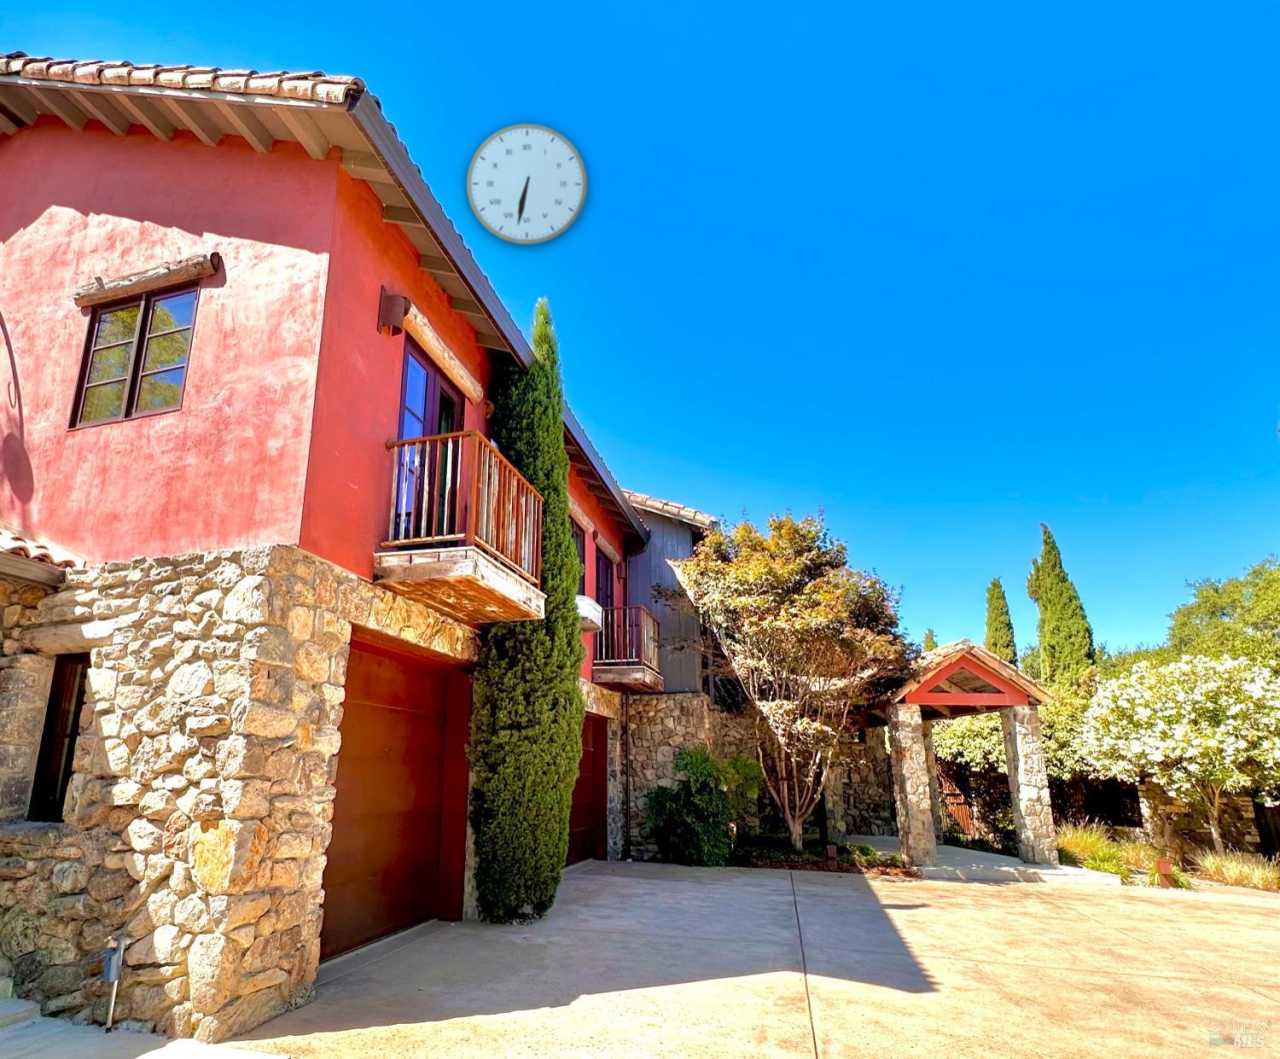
6.32
